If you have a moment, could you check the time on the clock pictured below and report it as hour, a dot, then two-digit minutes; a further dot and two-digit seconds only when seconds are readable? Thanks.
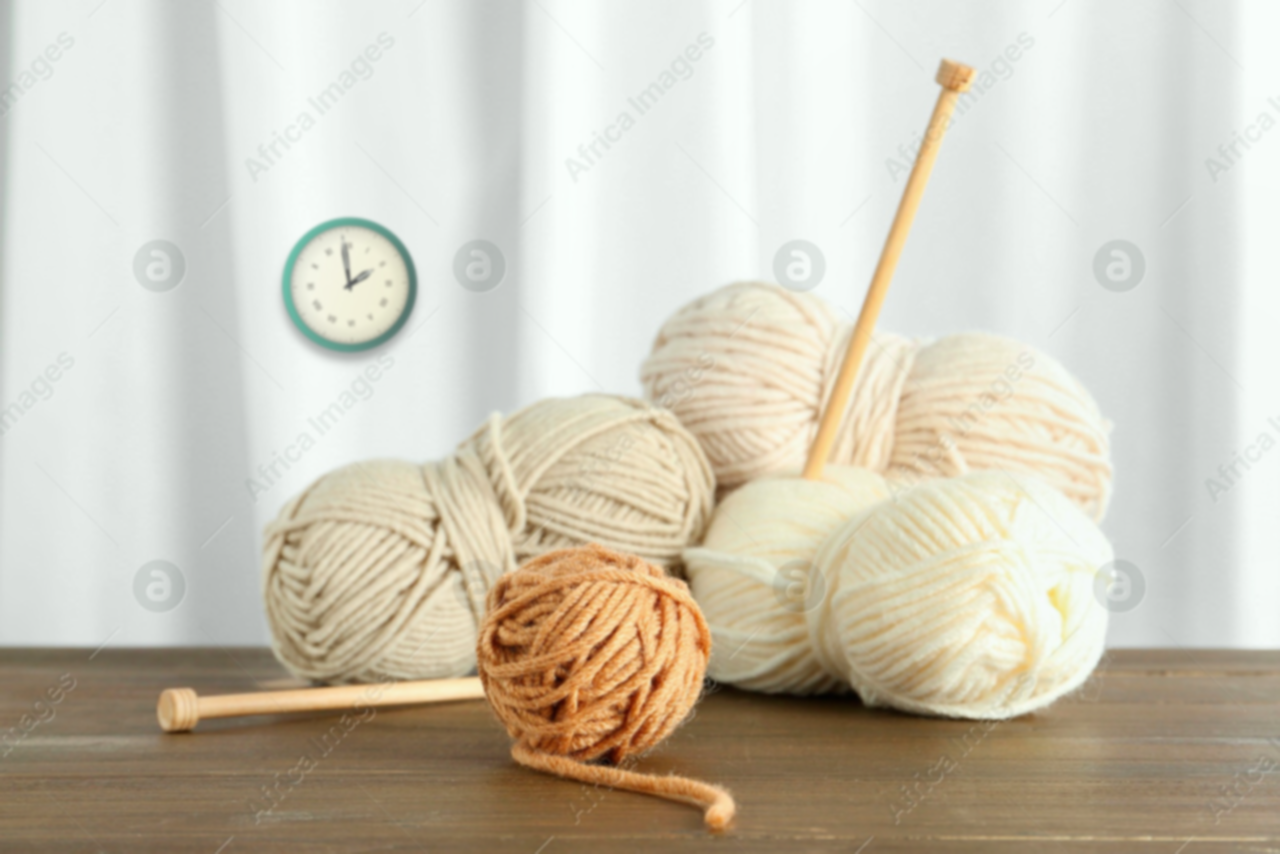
1.59
